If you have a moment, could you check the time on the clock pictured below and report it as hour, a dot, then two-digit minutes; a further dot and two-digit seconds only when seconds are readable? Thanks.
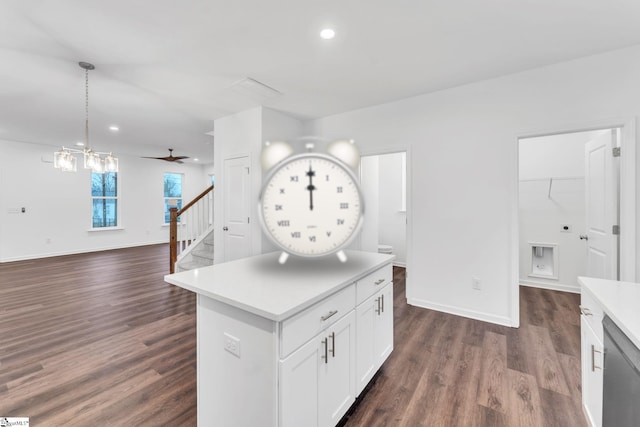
12.00
